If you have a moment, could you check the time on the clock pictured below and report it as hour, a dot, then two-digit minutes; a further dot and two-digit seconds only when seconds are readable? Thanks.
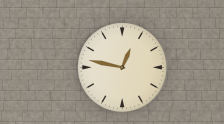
12.47
